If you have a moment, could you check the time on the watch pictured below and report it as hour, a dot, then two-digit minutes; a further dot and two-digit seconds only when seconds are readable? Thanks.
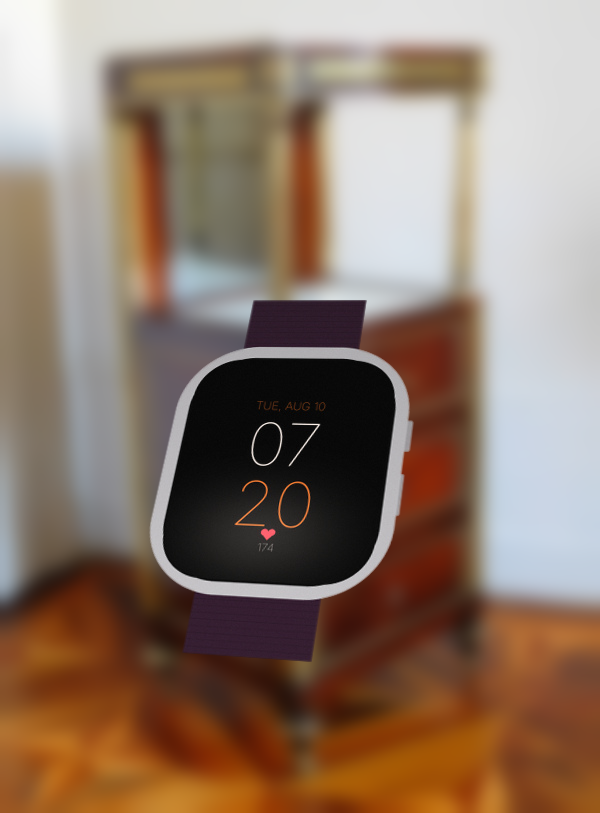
7.20
